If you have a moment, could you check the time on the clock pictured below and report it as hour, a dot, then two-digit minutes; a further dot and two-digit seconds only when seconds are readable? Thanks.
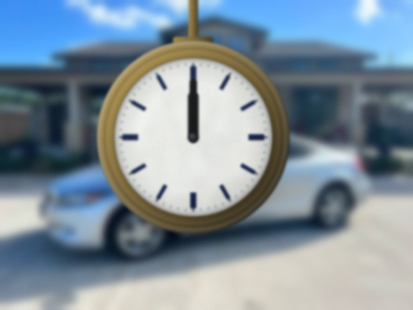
12.00
